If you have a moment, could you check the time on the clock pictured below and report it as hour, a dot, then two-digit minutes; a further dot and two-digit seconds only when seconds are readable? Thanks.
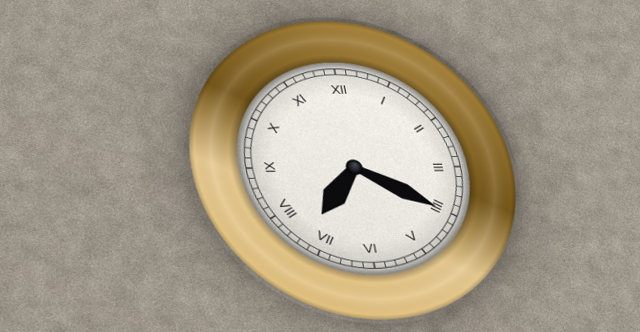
7.20
